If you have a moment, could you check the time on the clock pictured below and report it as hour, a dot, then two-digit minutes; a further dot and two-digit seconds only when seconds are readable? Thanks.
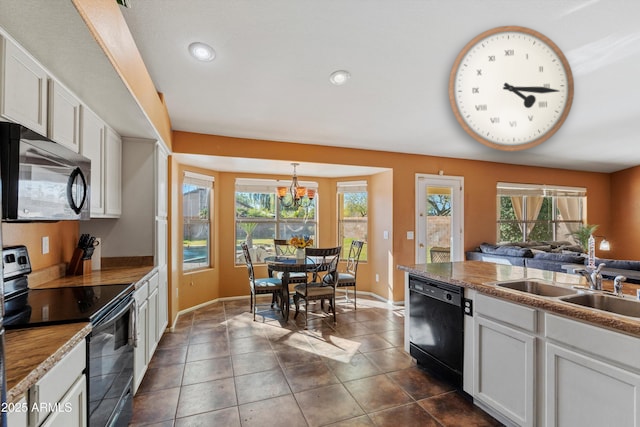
4.16
